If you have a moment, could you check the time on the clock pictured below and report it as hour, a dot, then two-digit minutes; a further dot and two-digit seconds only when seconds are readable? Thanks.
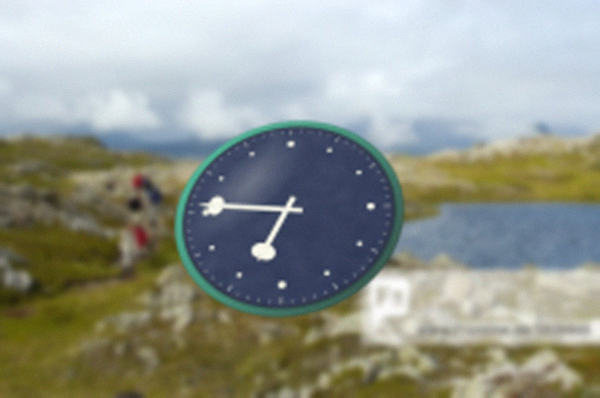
6.46
